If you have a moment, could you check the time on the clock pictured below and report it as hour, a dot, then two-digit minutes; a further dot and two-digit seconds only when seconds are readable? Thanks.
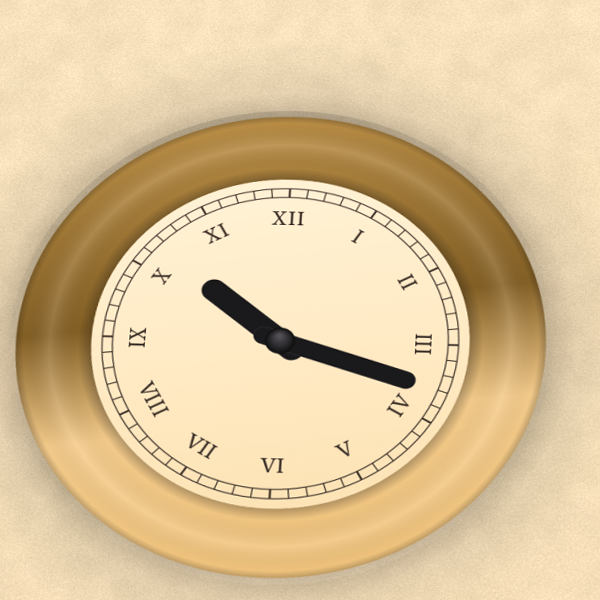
10.18
